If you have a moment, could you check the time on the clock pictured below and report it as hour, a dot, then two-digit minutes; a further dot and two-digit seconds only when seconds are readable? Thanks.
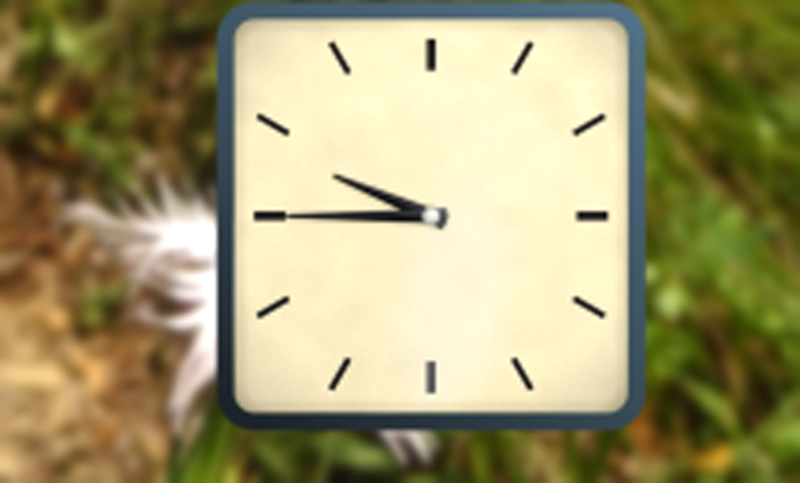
9.45
